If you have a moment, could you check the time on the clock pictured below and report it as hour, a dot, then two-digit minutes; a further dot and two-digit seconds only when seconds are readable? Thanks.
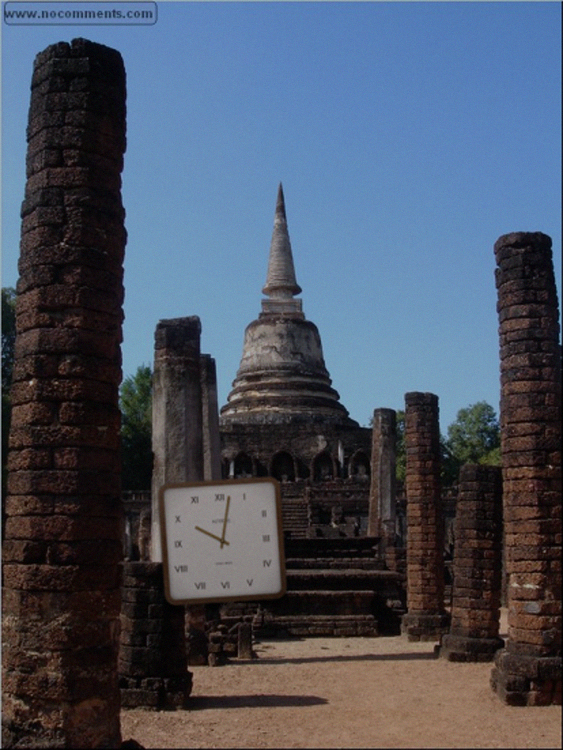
10.02
